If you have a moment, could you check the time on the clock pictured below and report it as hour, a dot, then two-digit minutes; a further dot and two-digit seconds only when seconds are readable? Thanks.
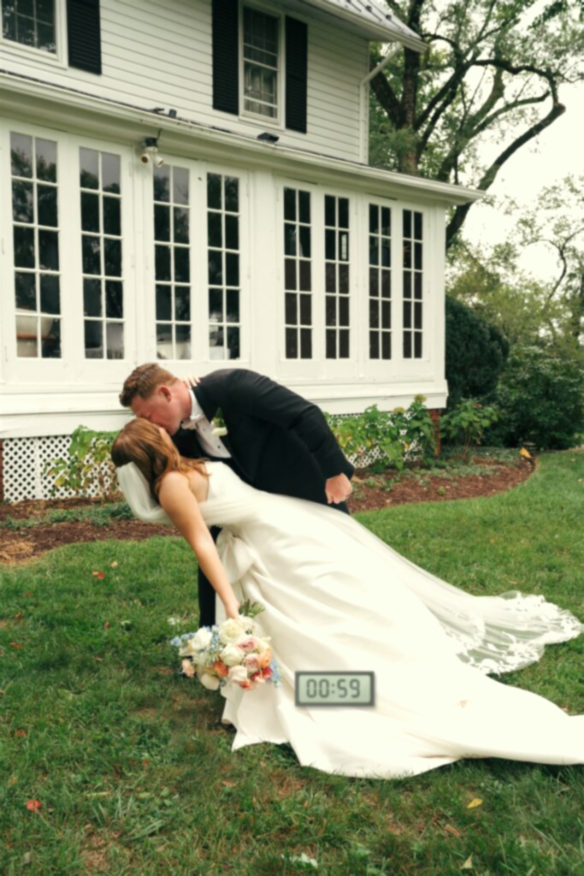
0.59
